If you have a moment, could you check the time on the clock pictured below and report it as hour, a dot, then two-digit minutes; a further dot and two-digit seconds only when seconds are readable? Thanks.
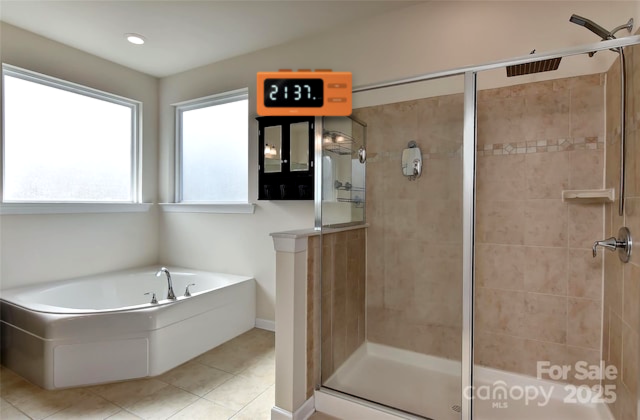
21.37
